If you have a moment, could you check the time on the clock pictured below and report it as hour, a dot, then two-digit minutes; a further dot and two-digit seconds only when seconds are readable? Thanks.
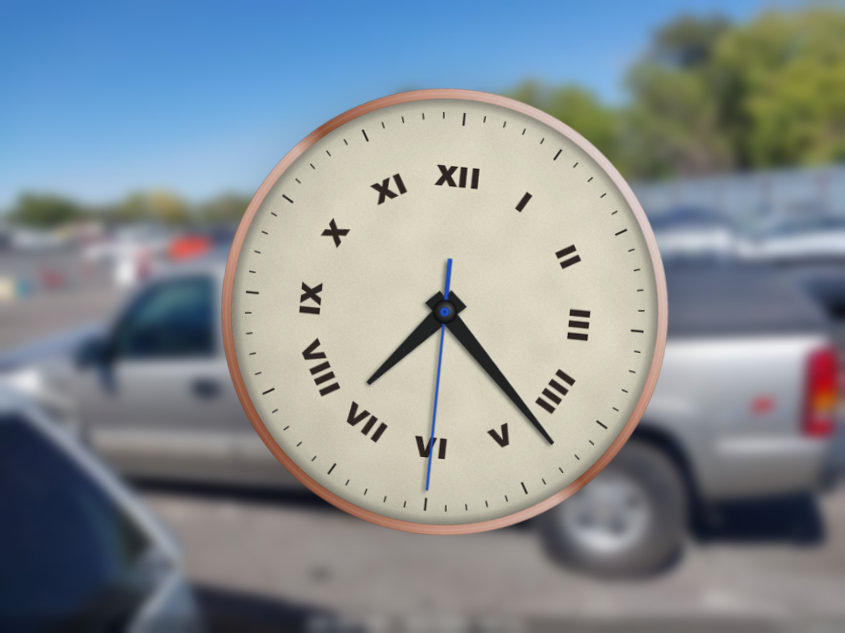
7.22.30
